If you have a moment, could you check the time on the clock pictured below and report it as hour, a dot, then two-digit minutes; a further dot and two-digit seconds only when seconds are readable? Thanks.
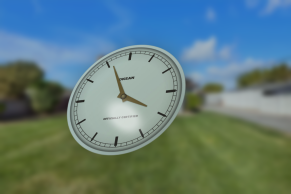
3.56
